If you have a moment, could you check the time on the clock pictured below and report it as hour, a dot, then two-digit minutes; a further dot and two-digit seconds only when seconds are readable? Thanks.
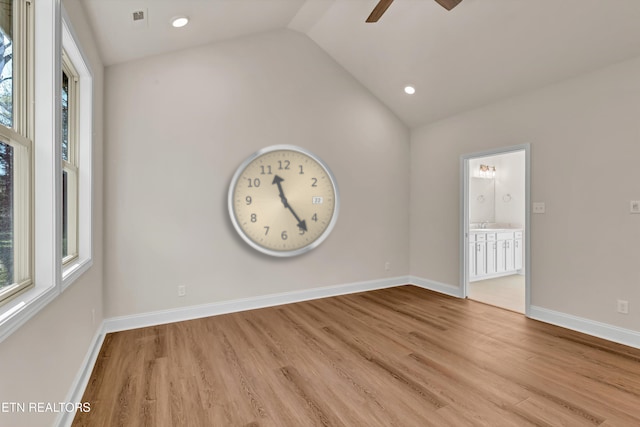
11.24
